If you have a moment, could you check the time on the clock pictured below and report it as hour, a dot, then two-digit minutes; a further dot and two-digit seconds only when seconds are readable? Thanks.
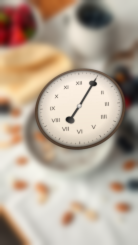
7.05
